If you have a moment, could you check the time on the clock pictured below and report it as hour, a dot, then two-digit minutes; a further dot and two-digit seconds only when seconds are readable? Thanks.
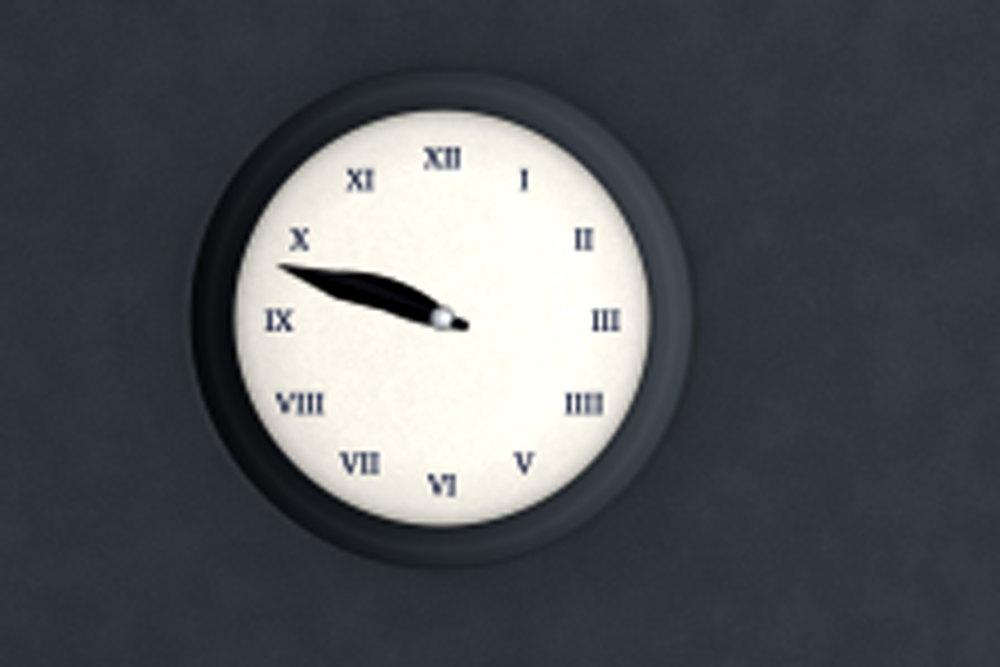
9.48
